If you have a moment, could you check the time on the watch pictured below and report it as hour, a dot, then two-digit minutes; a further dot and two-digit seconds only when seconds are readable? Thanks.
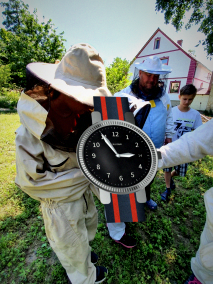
2.55
